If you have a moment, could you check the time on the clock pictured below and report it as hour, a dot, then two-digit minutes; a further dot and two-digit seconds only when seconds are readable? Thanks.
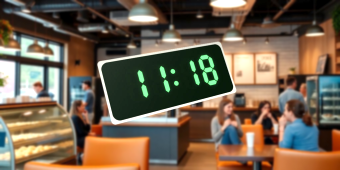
11.18
